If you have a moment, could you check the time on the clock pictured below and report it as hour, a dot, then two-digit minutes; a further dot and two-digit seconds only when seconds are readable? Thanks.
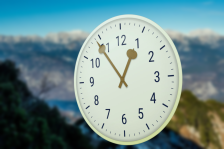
12.54
